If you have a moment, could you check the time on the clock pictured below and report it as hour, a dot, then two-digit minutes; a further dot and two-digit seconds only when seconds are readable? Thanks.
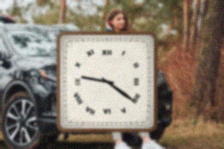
9.21
